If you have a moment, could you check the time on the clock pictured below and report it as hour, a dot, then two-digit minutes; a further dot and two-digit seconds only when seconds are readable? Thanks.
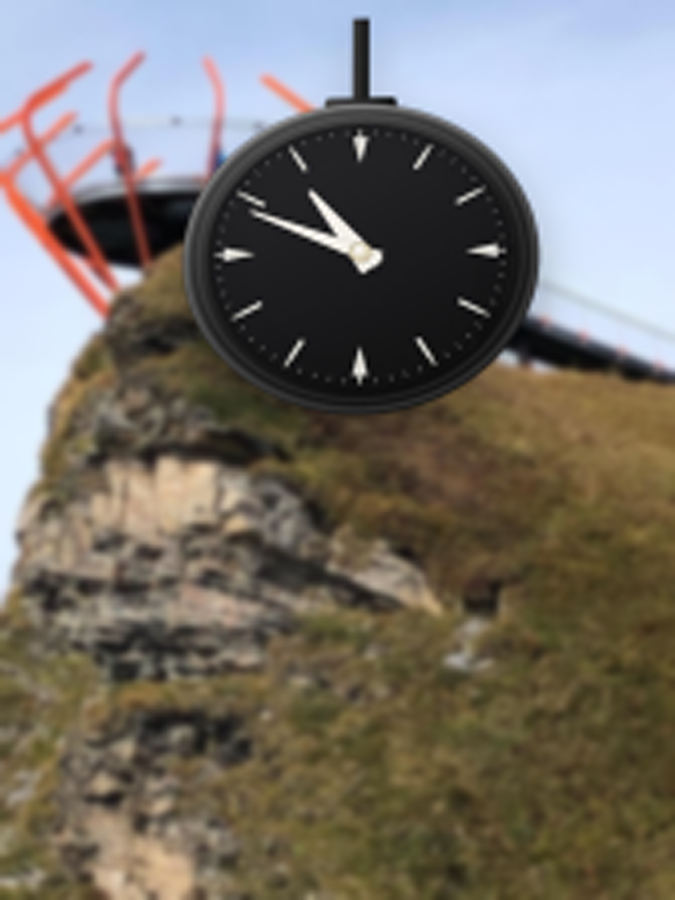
10.49
